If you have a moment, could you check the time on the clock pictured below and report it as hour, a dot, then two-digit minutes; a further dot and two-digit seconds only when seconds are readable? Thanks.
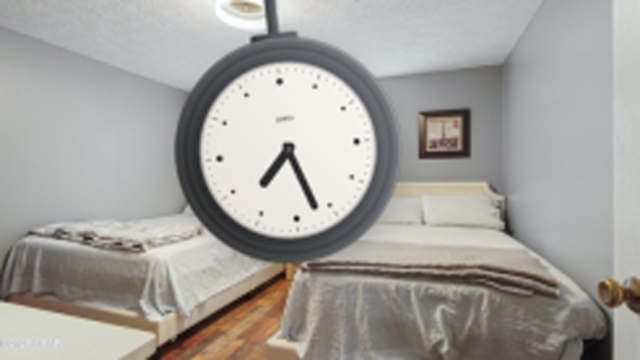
7.27
